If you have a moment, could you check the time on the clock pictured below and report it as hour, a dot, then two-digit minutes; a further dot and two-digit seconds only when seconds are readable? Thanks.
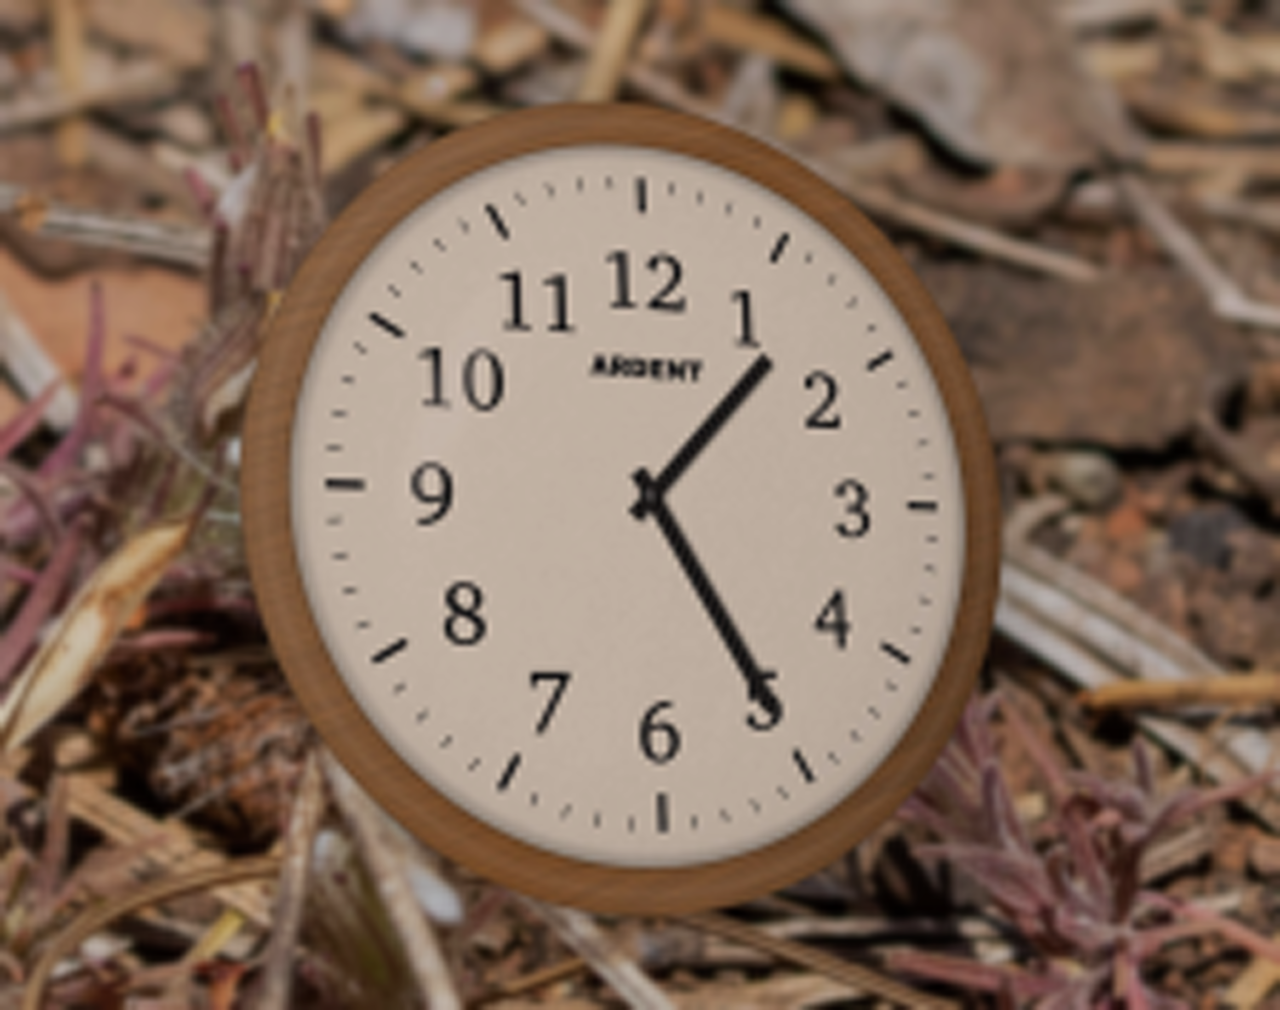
1.25
